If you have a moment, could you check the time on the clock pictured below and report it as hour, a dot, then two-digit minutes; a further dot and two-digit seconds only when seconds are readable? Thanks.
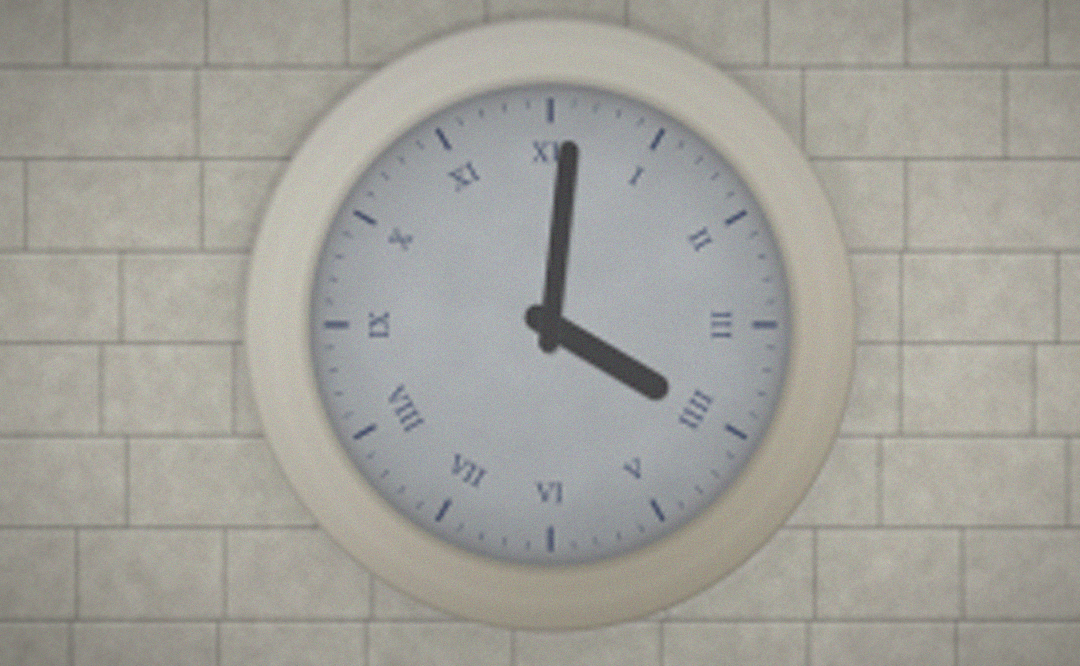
4.01
